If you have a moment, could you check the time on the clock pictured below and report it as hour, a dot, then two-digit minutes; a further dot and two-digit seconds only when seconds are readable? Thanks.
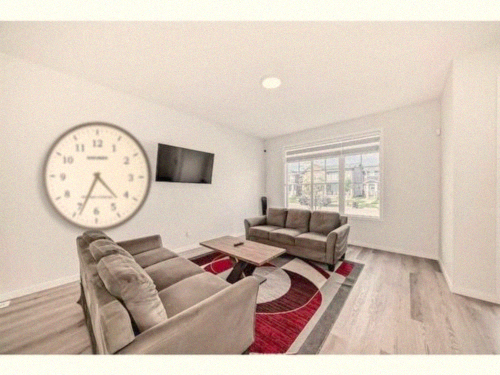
4.34
